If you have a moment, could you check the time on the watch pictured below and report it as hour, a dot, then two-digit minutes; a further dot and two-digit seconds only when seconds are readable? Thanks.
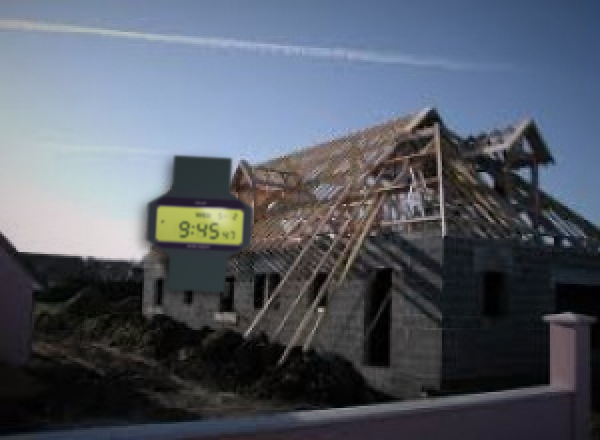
9.45
